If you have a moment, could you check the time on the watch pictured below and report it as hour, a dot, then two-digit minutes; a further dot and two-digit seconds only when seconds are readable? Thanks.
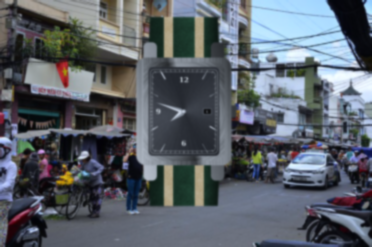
7.48
